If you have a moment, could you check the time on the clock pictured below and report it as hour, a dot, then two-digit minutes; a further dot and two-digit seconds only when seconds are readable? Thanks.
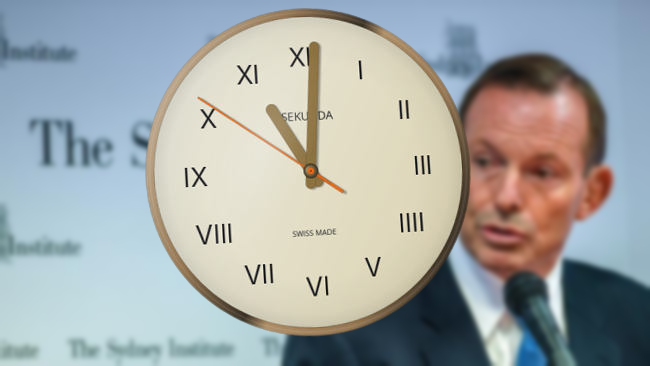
11.00.51
